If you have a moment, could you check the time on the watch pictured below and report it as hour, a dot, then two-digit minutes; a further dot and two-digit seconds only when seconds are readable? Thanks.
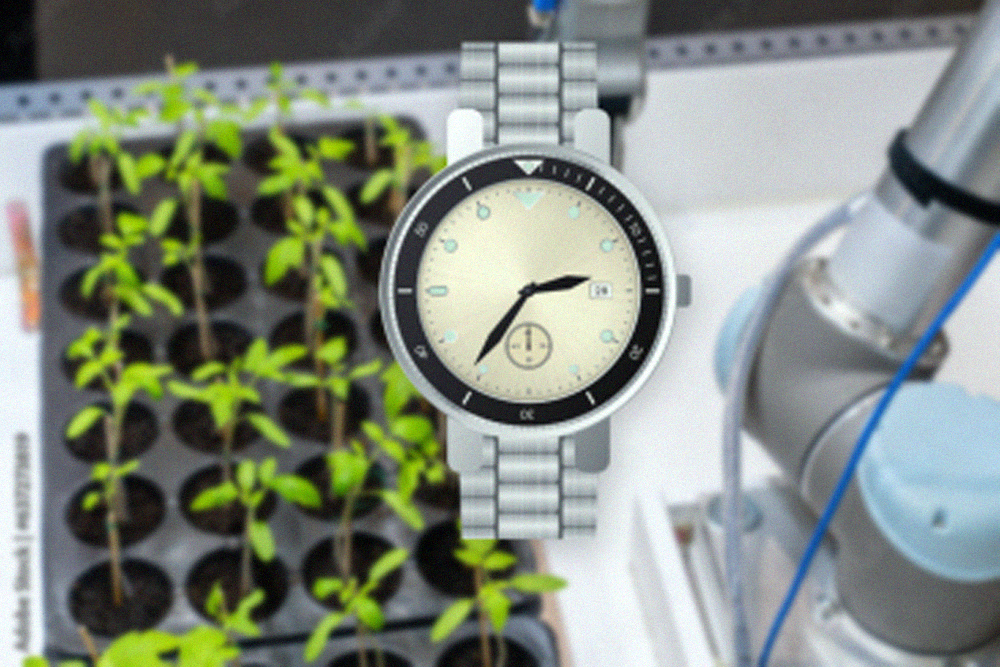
2.36
